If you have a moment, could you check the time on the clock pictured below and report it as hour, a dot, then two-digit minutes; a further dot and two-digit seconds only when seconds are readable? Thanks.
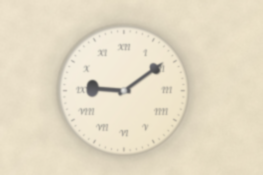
9.09
